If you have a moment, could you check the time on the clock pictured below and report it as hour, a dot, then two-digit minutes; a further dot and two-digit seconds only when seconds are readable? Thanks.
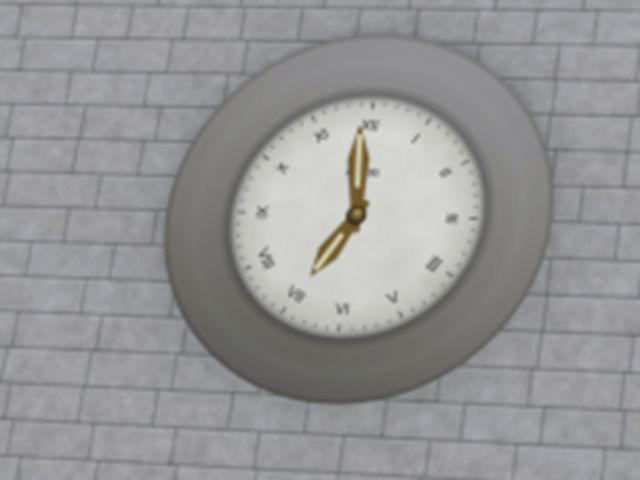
6.59
